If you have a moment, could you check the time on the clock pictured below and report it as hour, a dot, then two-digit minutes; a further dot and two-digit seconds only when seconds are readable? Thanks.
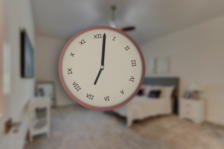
7.02
